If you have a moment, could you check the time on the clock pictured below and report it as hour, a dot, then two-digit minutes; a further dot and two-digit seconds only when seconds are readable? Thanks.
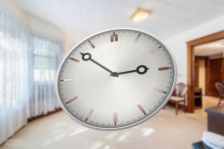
2.52
